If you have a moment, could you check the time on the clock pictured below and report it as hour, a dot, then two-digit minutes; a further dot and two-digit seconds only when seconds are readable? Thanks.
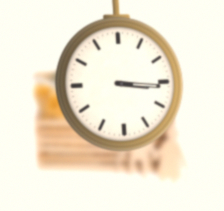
3.16
